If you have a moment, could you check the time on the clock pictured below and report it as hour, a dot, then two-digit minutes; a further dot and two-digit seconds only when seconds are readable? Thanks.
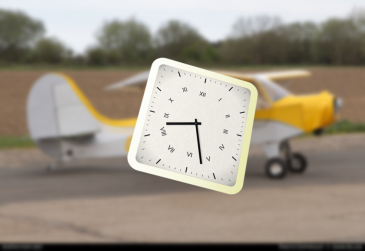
8.27
